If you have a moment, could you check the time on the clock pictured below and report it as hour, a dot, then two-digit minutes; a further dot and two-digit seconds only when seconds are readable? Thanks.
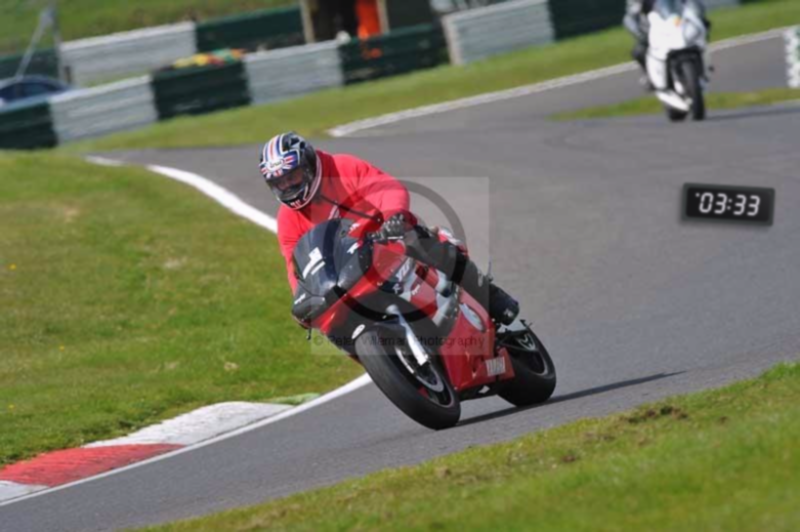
3.33
